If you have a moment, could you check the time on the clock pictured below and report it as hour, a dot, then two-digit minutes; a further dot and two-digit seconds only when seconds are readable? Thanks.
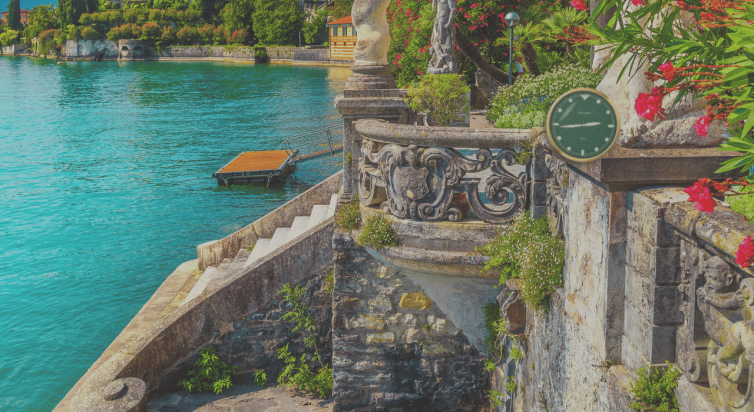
2.44
